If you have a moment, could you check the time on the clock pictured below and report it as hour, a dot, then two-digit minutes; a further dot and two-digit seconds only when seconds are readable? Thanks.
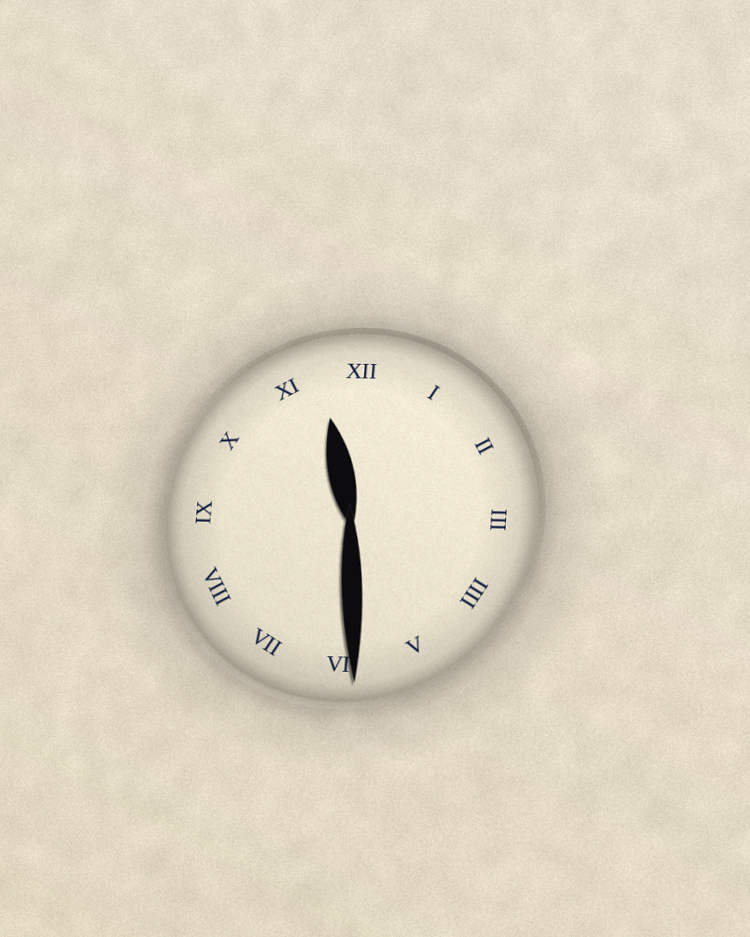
11.29
